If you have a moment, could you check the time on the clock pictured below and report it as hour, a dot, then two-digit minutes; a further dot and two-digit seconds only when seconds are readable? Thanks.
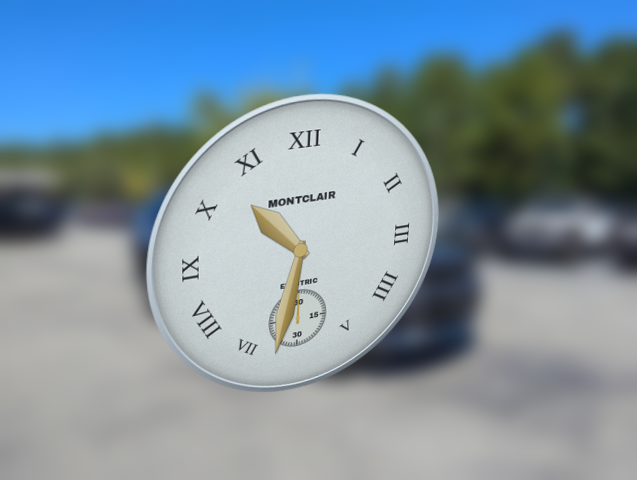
10.32
